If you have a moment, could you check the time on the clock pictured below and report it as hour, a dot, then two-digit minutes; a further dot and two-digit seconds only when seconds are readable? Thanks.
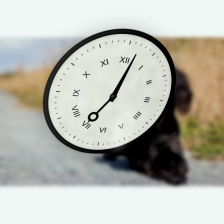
7.02
